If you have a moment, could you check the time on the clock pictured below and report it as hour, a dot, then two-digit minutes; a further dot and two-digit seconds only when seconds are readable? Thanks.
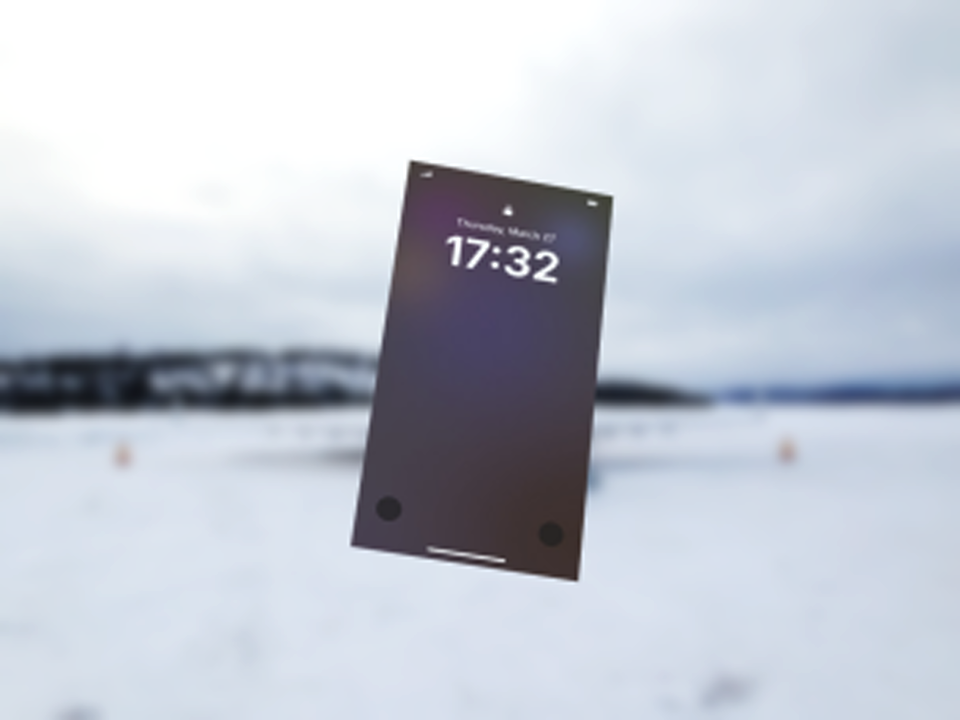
17.32
